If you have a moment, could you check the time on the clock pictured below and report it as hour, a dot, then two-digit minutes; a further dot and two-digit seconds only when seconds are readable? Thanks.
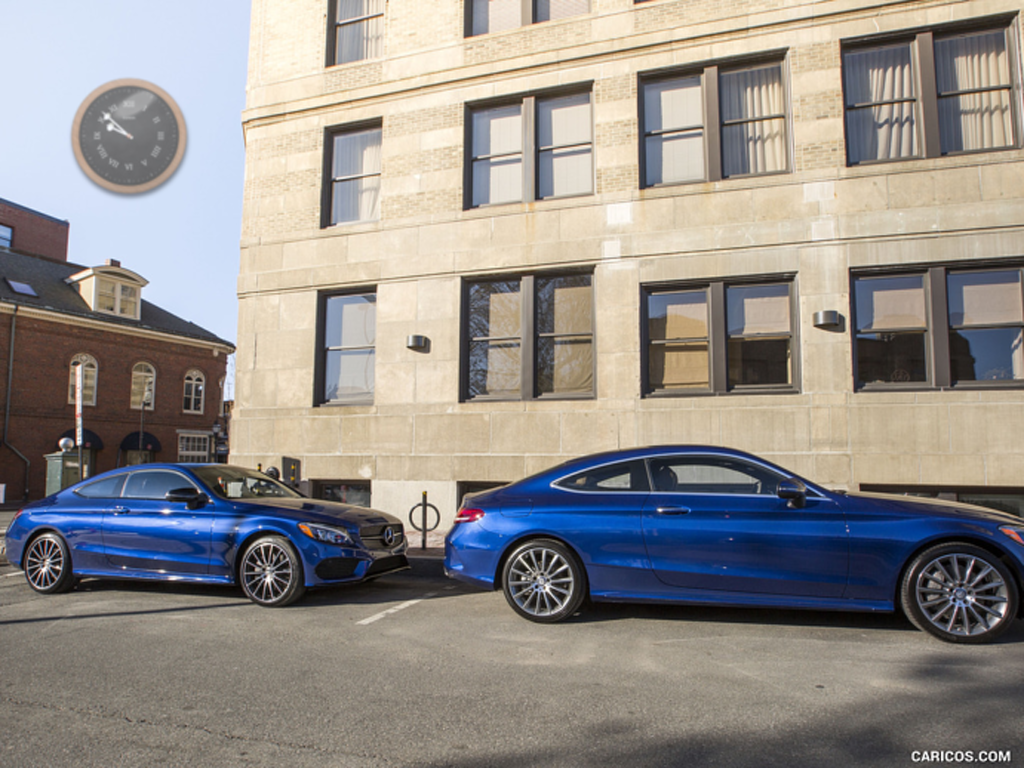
9.52
